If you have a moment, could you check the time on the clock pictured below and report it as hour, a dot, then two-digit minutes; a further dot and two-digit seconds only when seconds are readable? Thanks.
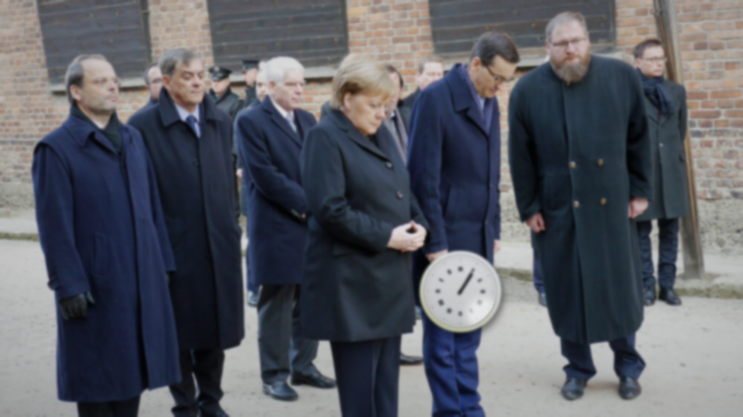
1.05
